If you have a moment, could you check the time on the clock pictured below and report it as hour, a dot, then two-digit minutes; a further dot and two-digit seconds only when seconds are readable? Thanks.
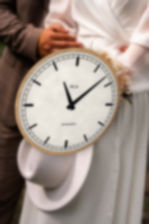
11.08
